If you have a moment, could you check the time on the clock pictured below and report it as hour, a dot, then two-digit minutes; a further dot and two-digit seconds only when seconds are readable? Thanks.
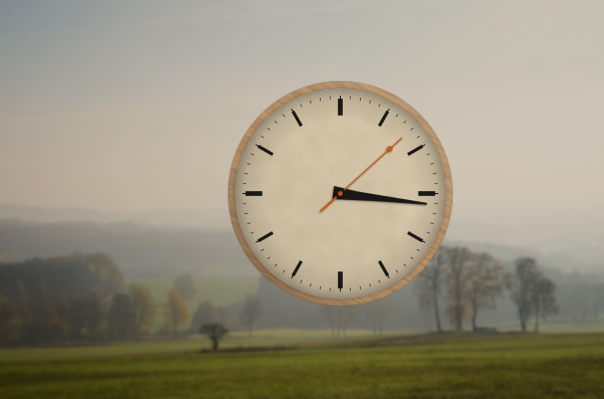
3.16.08
